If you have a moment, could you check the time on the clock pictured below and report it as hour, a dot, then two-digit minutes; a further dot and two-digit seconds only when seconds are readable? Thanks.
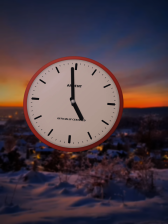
4.59
